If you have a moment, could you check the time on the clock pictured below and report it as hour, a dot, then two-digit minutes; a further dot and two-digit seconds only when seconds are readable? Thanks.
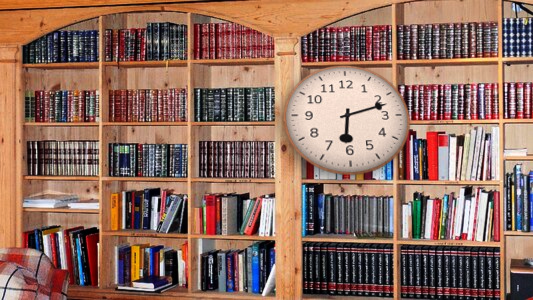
6.12
